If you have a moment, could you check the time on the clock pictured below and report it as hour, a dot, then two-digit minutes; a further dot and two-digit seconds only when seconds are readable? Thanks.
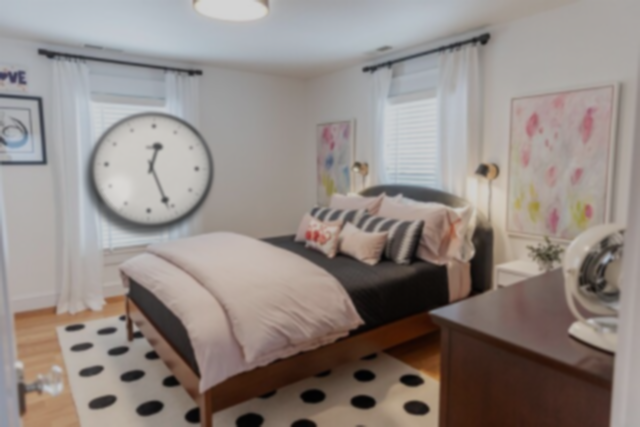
12.26
